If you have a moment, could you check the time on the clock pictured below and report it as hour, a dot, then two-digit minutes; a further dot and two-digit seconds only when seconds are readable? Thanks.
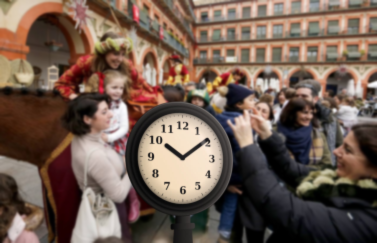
10.09
